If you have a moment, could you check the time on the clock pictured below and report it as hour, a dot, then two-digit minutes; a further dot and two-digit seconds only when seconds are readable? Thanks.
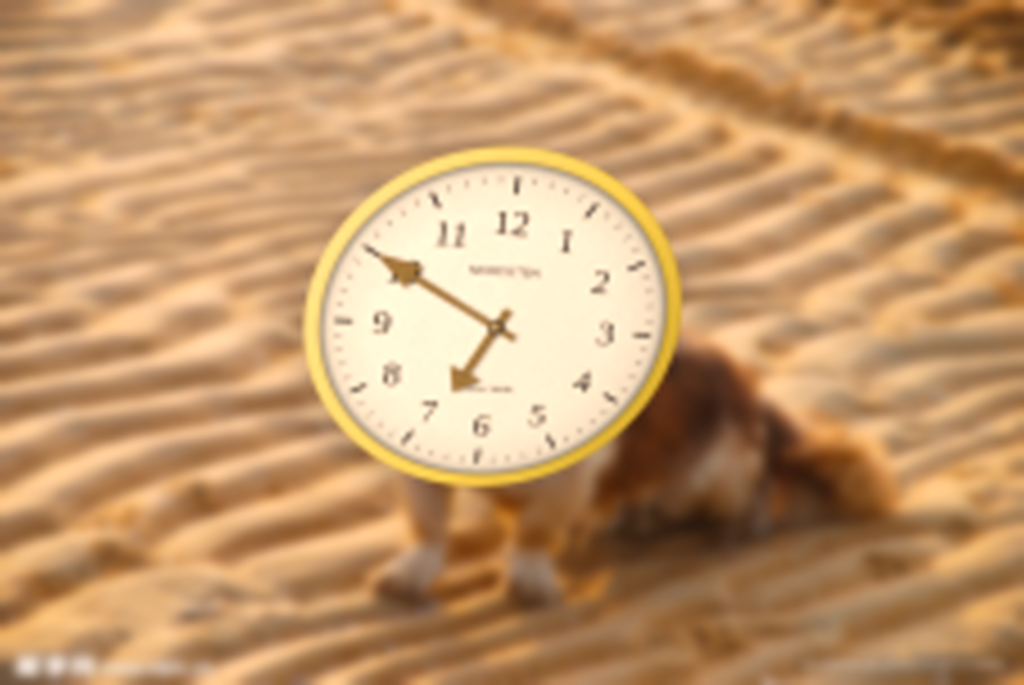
6.50
